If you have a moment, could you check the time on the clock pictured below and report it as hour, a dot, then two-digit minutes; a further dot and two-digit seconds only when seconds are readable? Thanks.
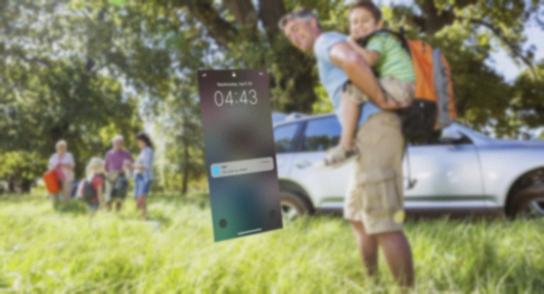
4.43
